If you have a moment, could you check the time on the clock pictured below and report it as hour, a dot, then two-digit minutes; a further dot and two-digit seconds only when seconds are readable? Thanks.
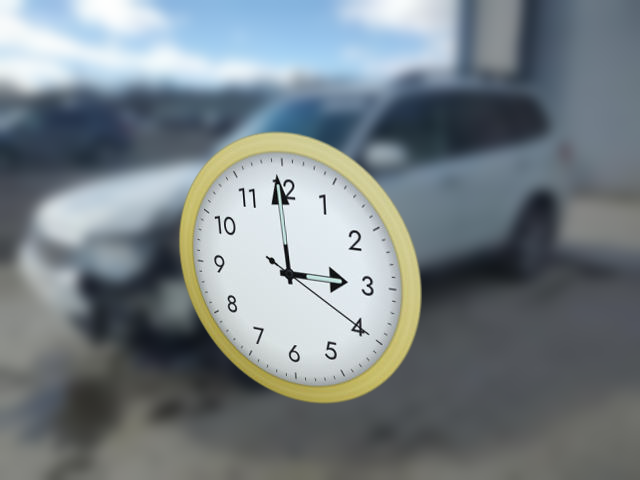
2.59.20
